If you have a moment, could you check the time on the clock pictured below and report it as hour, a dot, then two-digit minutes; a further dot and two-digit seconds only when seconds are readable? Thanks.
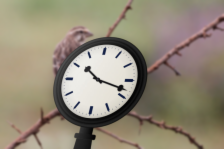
10.18
